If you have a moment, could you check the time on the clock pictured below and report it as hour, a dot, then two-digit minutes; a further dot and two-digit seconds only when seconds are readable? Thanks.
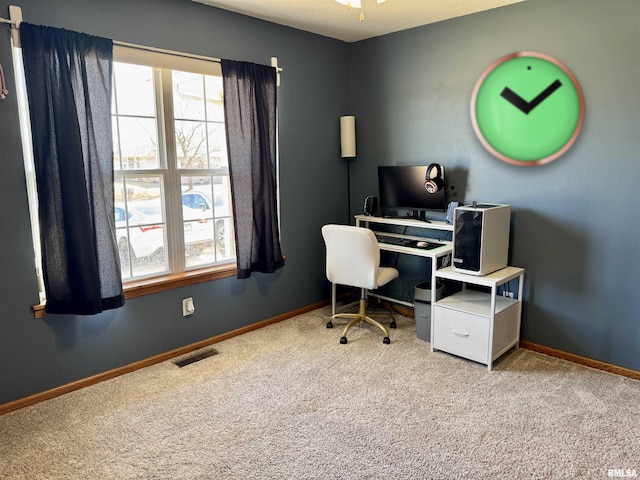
10.08
